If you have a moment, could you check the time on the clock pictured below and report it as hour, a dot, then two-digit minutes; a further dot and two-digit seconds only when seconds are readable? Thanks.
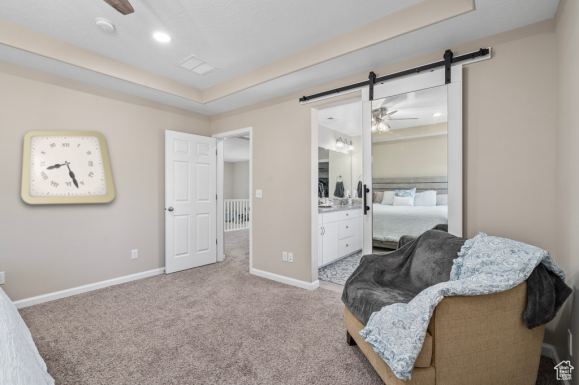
8.27
